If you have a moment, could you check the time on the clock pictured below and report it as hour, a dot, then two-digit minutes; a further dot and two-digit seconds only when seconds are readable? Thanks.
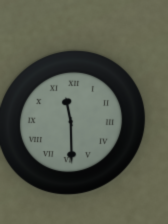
11.29
